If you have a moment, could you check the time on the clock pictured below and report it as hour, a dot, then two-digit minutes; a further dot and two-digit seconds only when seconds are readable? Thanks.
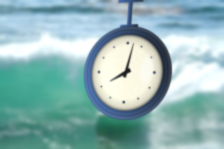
8.02
